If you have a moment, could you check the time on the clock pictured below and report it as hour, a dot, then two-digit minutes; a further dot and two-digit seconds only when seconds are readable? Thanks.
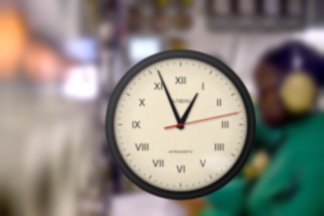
12.56.13
